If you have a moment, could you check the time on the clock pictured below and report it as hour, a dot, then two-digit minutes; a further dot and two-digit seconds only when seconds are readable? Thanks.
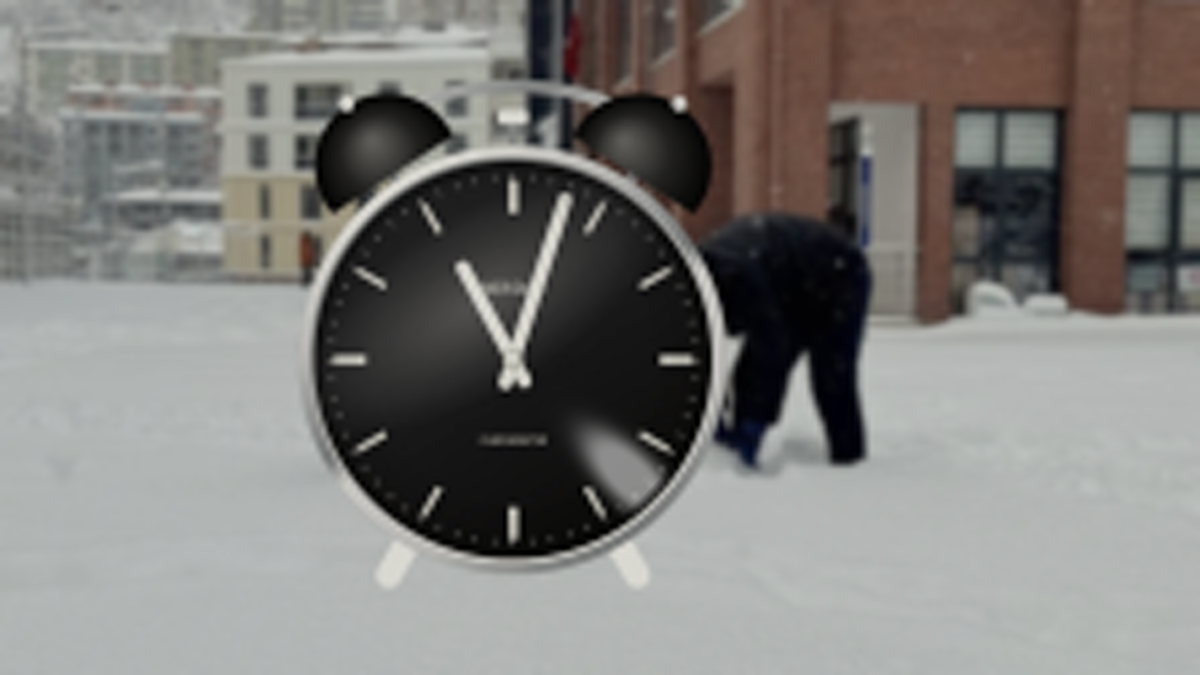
11.03
